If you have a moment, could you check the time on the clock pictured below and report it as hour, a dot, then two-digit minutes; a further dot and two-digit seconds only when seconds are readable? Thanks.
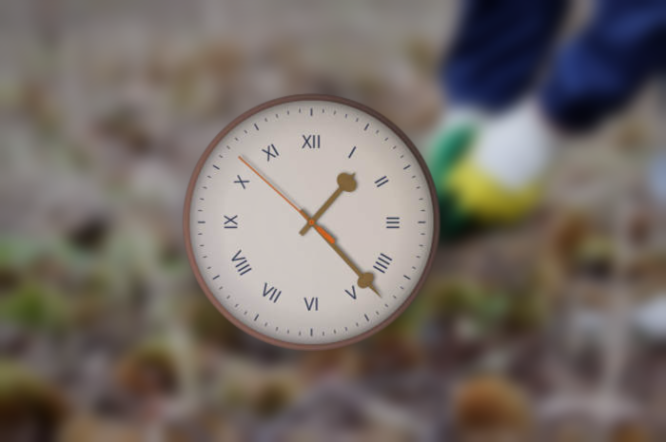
1.22.52
